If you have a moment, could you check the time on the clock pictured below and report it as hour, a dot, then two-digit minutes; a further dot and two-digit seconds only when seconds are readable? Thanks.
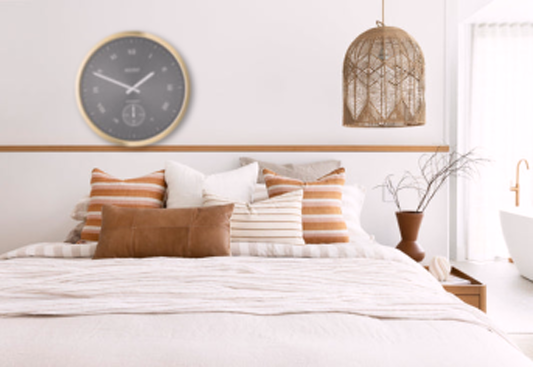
1.49
